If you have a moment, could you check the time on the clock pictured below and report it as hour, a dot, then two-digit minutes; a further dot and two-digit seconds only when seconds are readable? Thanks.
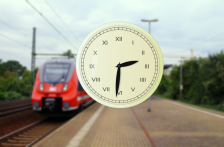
2.31
